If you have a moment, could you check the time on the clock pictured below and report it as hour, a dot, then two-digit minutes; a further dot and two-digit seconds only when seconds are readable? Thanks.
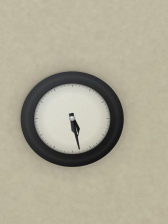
5.28
